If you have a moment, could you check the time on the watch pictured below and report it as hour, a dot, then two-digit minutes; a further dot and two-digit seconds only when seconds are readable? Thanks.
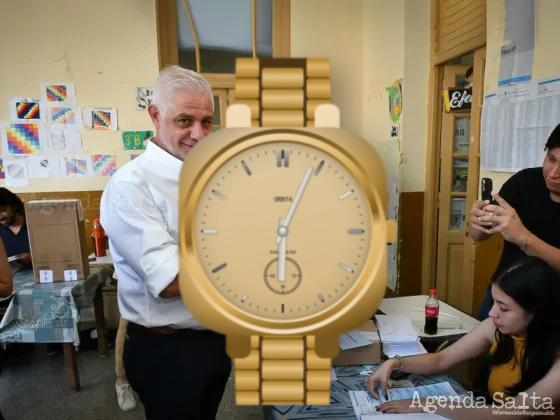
6.04
